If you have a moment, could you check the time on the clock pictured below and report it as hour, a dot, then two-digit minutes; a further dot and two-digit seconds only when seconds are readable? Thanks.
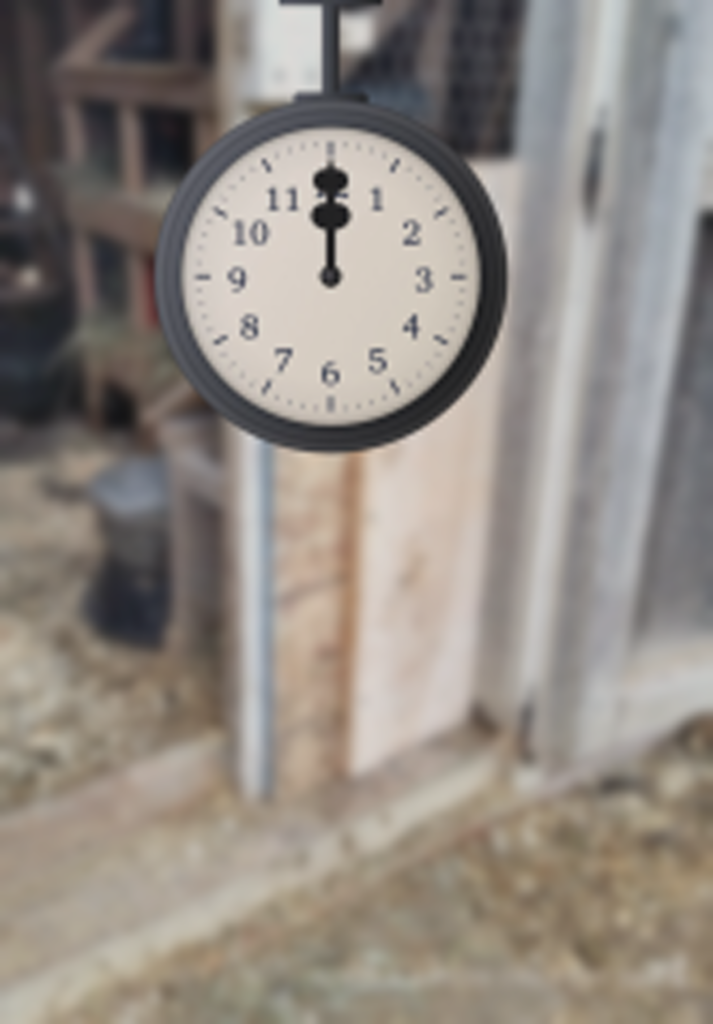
12.00
